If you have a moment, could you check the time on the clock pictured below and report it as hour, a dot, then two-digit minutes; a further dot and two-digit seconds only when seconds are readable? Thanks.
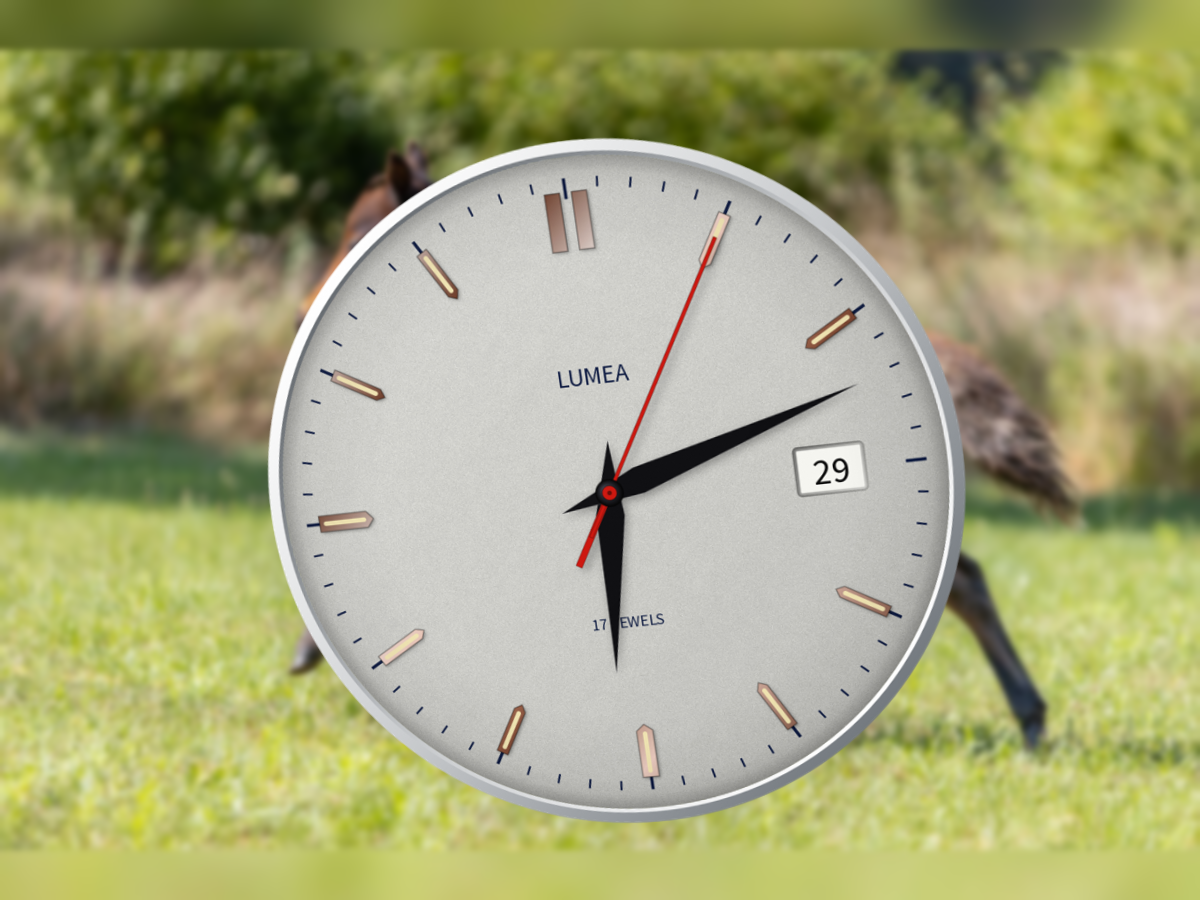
6.12.05
